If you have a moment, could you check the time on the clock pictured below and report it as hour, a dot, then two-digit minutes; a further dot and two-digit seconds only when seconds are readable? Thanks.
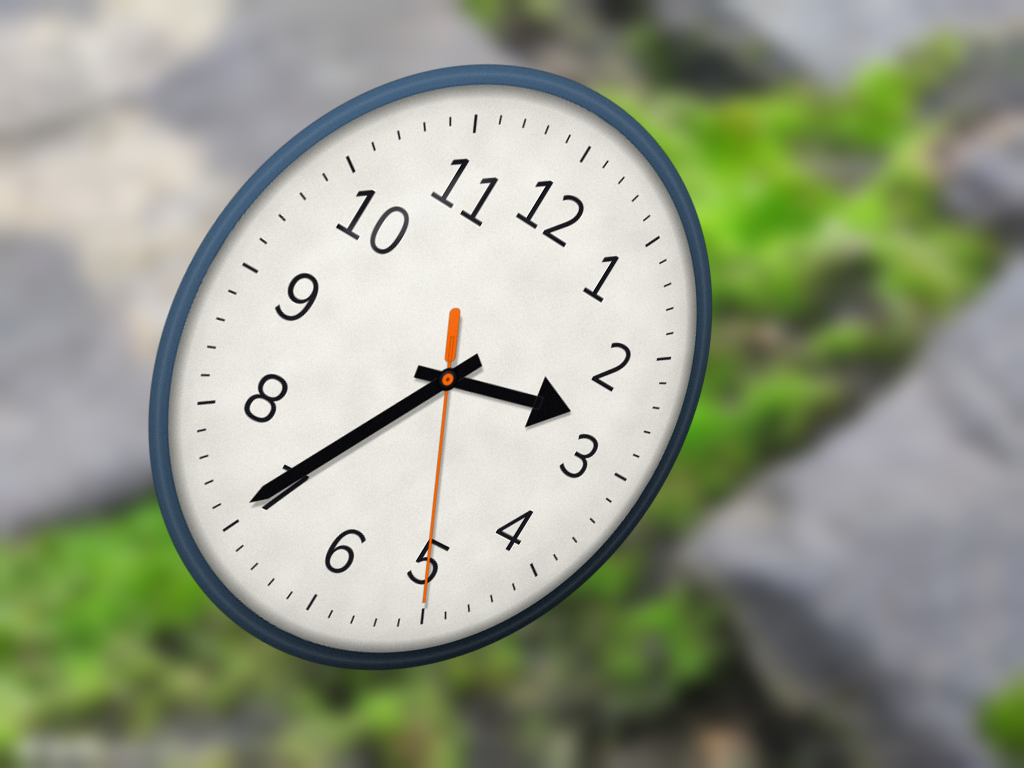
2.35.25
